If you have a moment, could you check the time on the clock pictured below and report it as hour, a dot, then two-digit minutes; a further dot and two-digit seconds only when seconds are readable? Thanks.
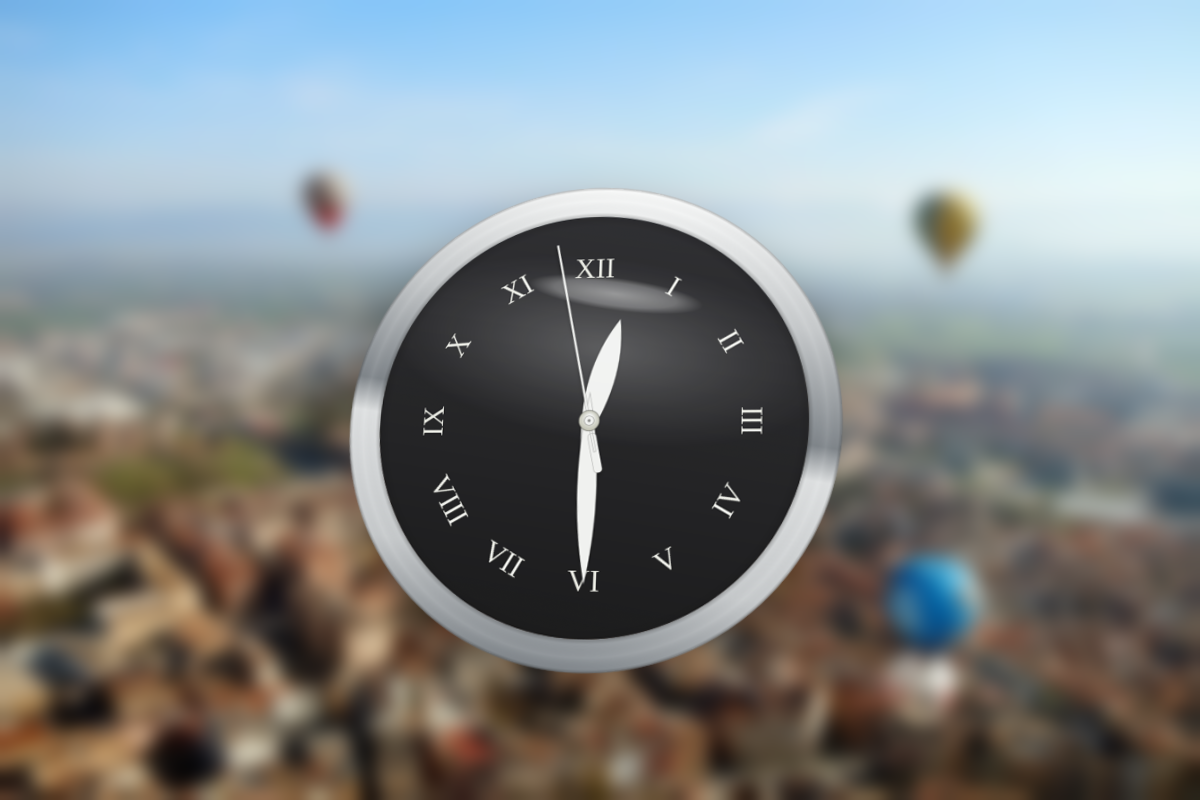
12.29.58
